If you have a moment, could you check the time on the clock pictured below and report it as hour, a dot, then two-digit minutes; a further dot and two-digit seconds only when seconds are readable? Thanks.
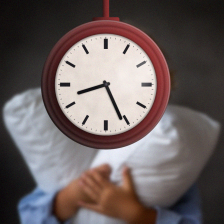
8.26
